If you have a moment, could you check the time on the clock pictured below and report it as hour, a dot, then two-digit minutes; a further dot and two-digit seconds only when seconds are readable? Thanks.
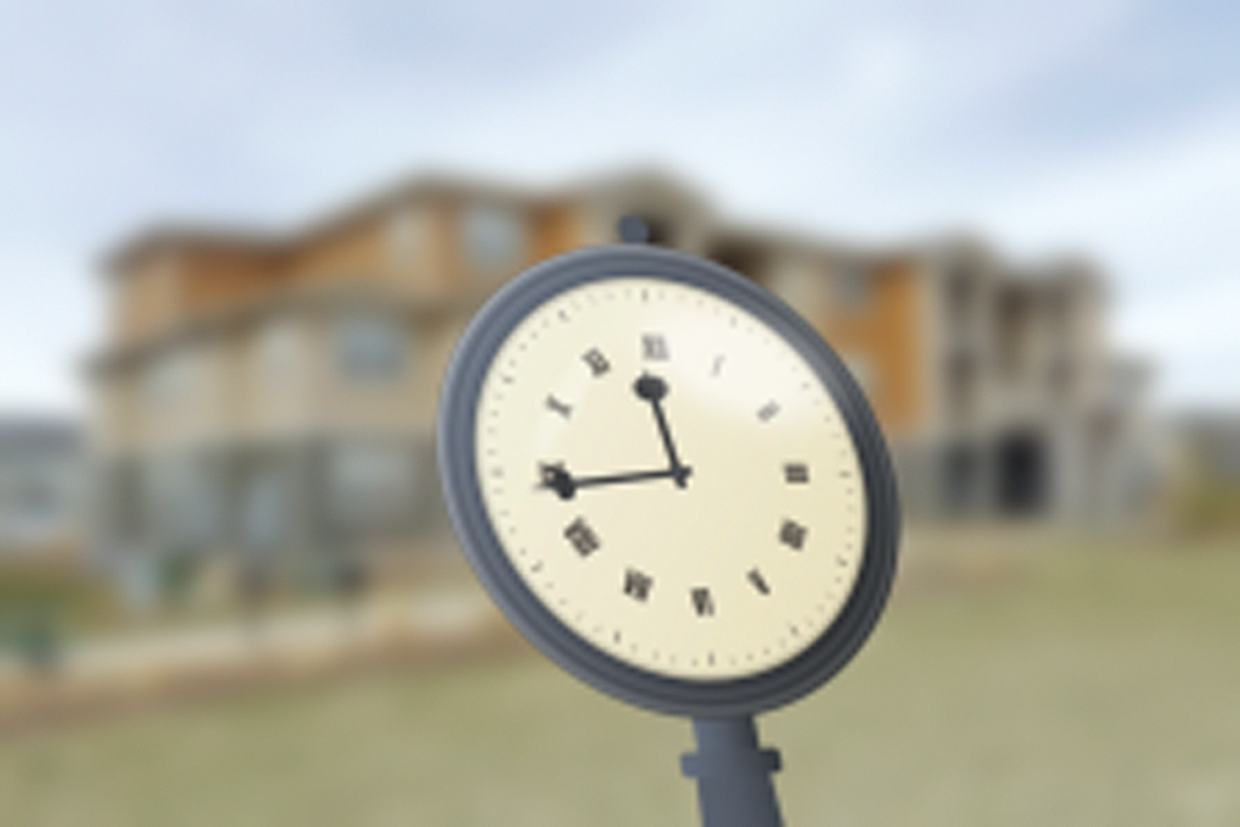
11.44
